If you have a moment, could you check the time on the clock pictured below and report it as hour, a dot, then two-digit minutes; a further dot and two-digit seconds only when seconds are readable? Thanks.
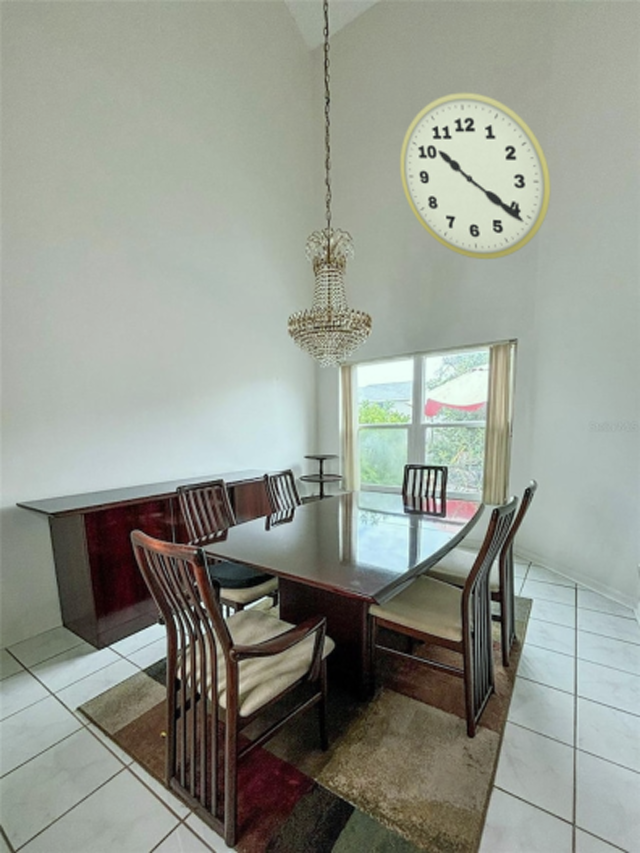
10.21
